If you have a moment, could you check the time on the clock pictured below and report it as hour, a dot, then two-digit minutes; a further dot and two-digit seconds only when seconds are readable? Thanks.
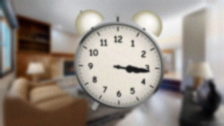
3.16
